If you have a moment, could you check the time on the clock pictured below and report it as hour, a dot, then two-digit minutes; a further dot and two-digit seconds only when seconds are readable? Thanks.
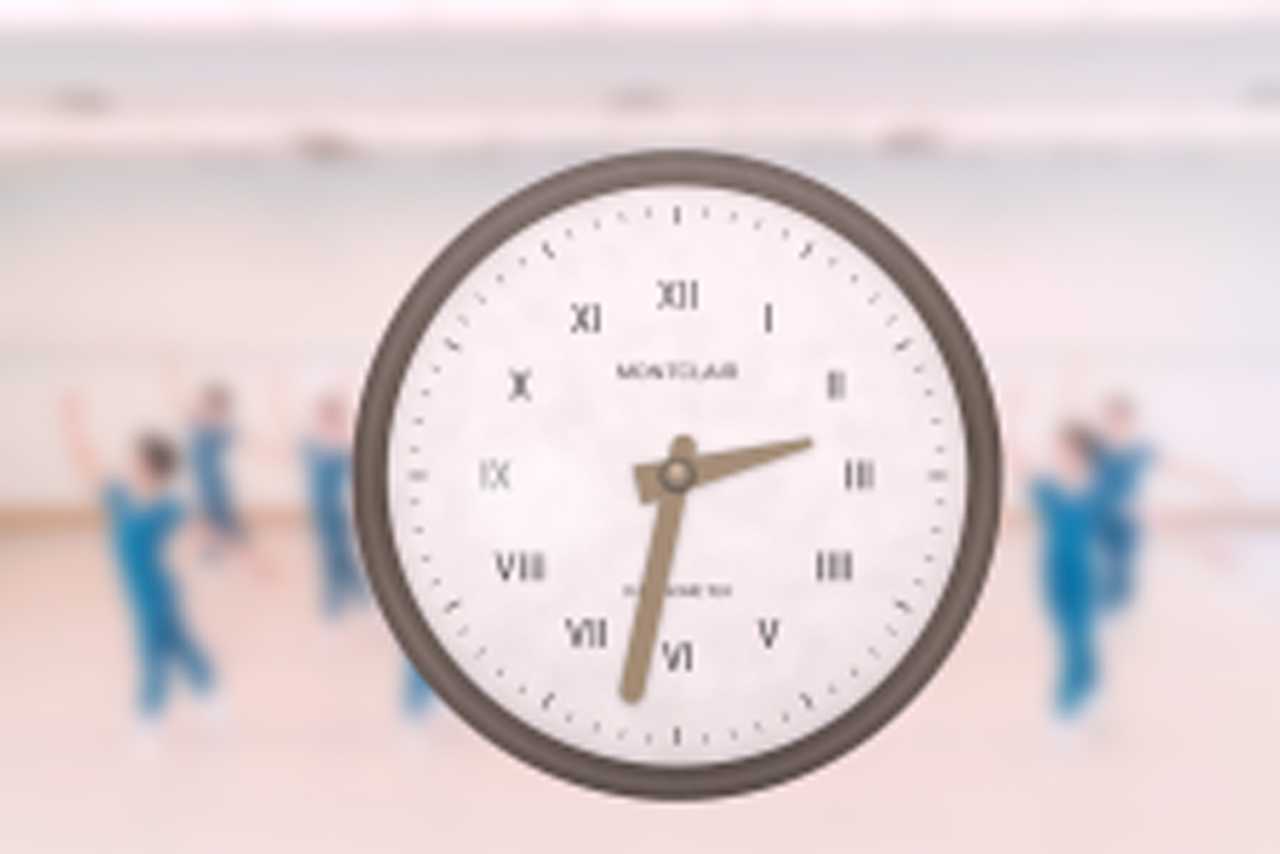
2.32
